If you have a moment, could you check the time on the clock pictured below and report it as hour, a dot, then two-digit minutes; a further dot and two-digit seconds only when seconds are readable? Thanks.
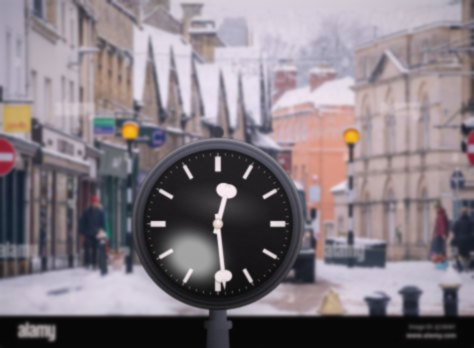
12.29
